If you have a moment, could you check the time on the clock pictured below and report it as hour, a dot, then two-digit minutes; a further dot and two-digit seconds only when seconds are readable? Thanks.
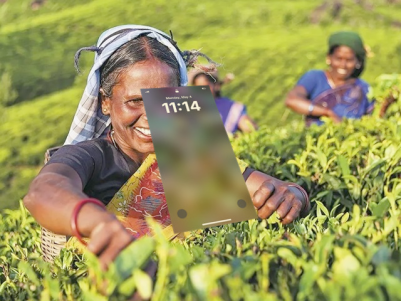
11.14
